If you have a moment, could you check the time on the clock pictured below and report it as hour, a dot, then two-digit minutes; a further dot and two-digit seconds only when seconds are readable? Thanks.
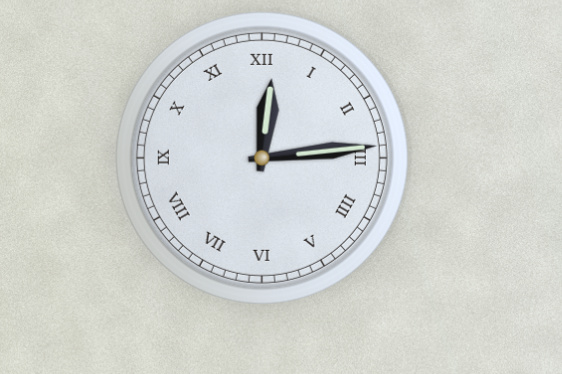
12.14
